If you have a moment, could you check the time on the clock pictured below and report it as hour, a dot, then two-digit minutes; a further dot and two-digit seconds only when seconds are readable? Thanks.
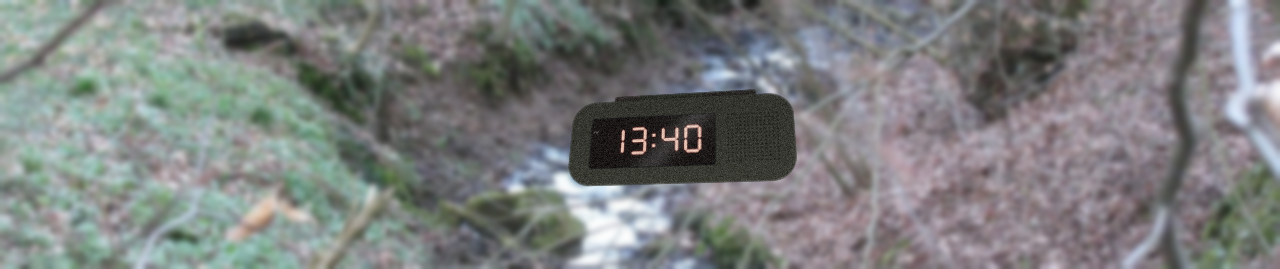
13.40
